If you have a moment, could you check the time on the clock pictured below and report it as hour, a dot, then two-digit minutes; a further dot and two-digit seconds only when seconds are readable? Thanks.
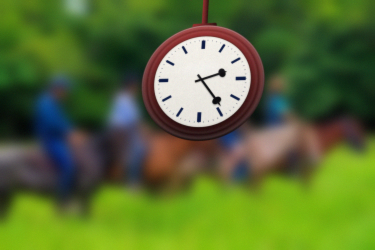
2.24
